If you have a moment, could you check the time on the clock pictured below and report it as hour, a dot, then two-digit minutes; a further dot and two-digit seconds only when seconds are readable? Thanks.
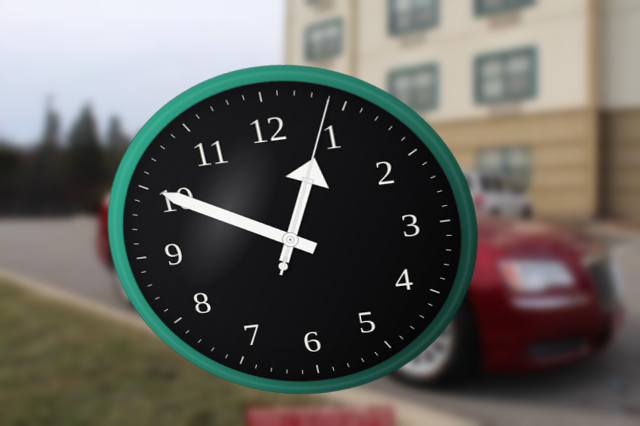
12.50.04
